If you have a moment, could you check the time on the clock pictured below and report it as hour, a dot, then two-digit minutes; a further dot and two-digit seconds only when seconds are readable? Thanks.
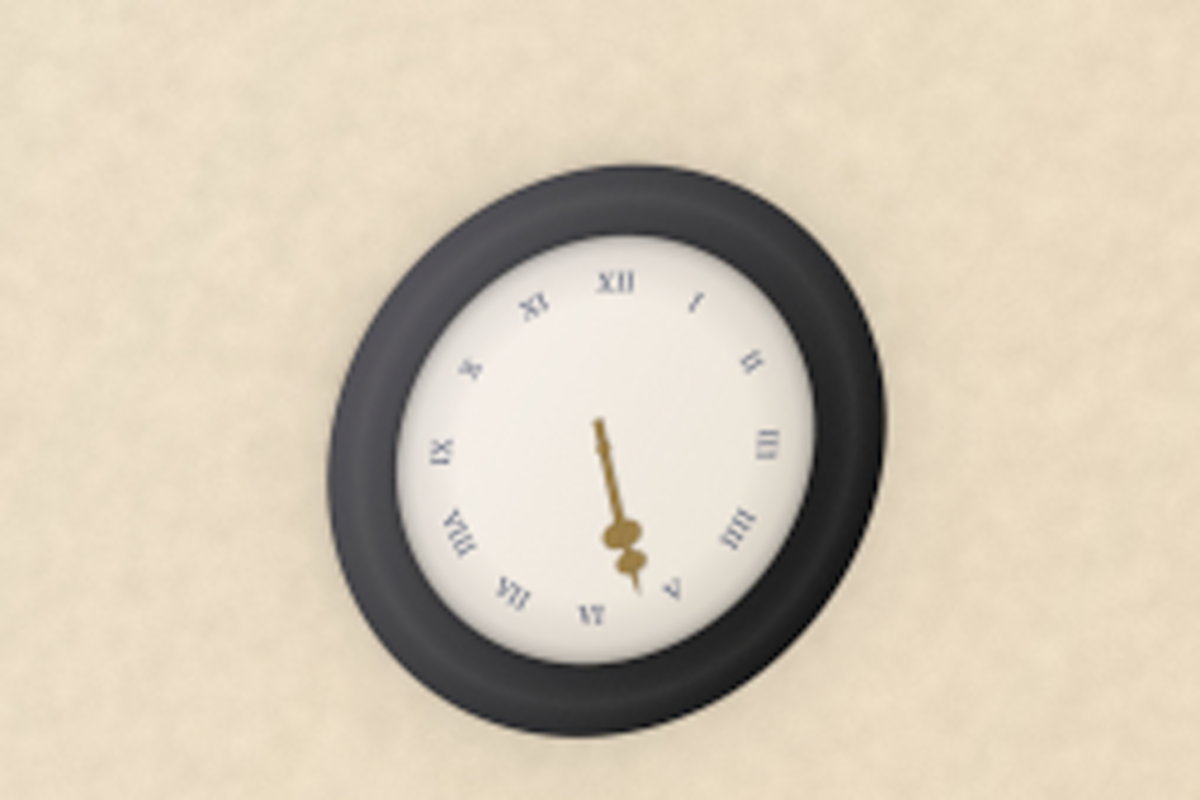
5.27
